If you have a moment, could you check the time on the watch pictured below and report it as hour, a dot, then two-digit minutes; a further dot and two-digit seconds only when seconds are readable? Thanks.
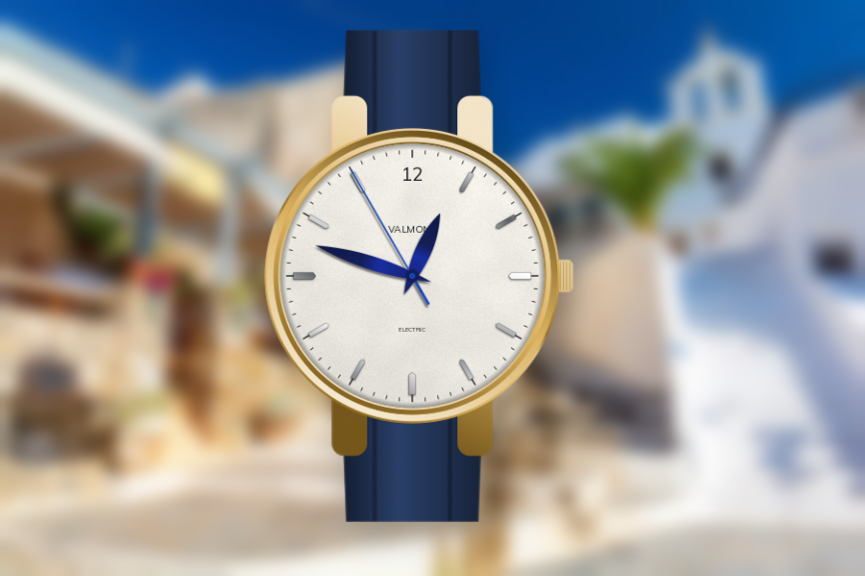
12.47.55
